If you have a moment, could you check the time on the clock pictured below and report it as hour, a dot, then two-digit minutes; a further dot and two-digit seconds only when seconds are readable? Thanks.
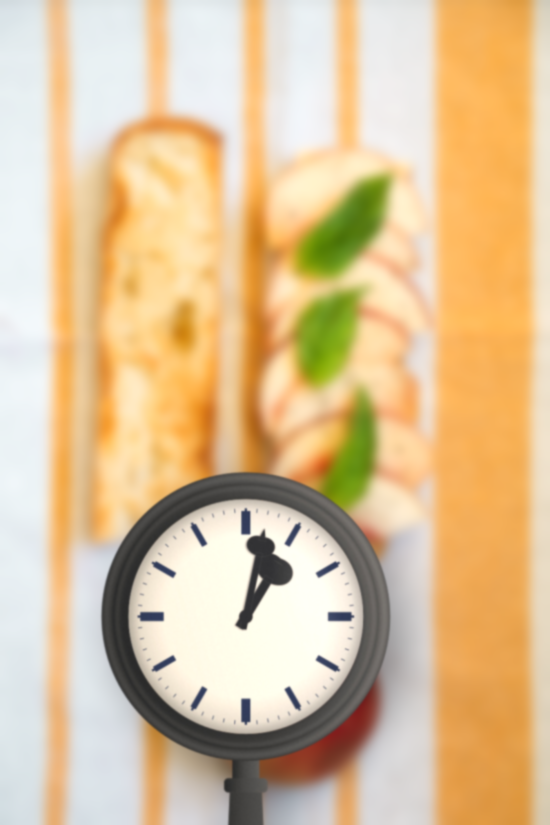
1.02
